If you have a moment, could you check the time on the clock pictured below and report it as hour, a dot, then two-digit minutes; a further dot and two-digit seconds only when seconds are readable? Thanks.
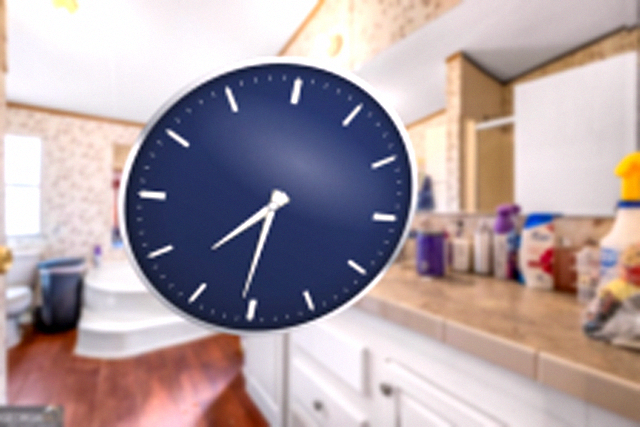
7.31
